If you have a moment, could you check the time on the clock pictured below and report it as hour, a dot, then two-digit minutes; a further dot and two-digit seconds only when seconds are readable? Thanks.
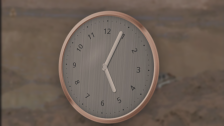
5.04
